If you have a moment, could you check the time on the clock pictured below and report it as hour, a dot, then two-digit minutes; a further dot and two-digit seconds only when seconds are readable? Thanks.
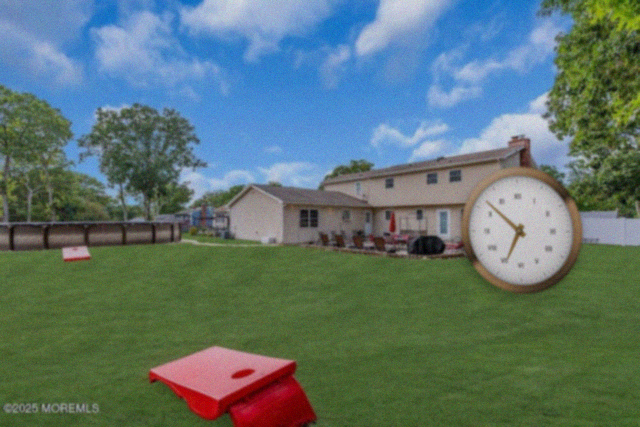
6.52
